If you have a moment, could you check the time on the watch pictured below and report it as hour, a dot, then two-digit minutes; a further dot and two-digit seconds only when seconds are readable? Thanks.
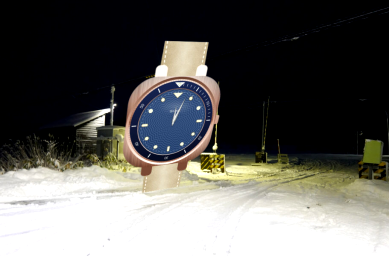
12.03
